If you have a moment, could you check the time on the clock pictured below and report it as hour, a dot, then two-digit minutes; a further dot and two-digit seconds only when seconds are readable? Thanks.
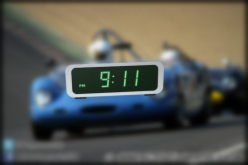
9.11
